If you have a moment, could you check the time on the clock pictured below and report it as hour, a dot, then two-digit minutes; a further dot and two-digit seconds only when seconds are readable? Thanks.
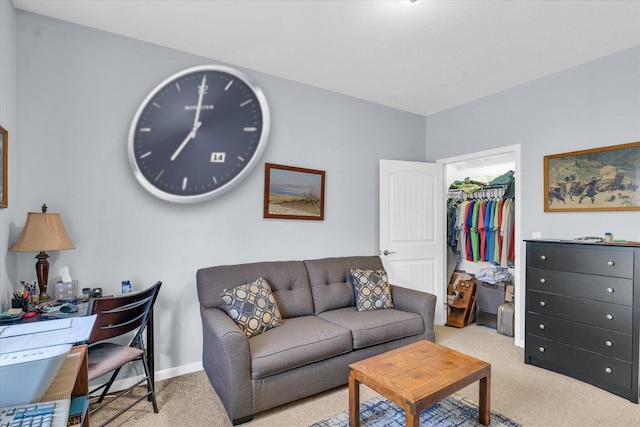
7.00
